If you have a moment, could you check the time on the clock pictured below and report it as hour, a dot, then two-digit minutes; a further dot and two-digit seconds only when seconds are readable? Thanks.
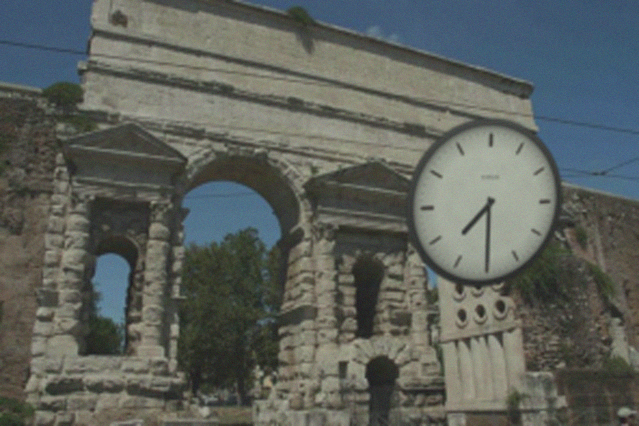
7.30
